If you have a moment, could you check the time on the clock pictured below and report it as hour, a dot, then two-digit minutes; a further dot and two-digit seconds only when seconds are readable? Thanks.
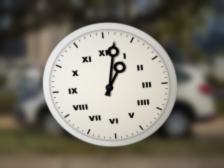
1.02
